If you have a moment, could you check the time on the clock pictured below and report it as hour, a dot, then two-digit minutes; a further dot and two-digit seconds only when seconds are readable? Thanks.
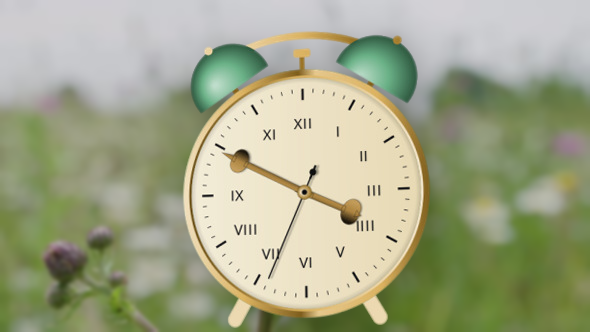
3.49.34
